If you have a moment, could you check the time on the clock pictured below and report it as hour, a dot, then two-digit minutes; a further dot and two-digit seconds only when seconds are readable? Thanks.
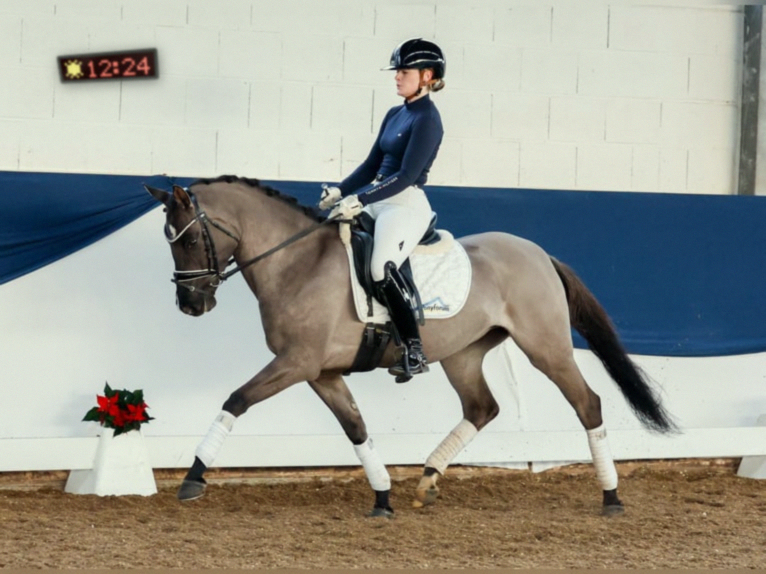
12.24
